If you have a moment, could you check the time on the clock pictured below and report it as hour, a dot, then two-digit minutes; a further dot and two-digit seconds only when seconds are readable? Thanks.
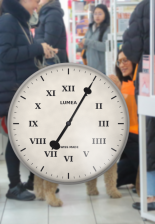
7.05
